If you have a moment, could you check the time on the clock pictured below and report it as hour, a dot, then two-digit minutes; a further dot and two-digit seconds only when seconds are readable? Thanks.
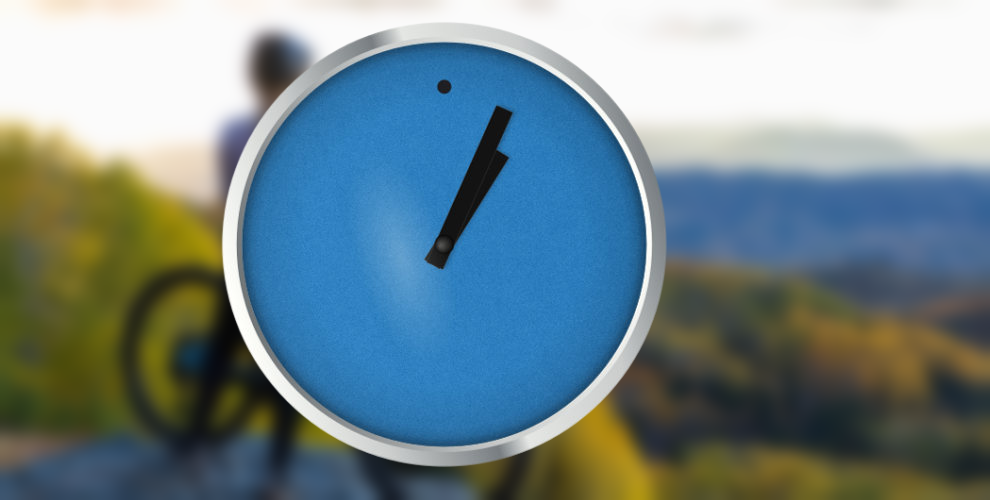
1.04
